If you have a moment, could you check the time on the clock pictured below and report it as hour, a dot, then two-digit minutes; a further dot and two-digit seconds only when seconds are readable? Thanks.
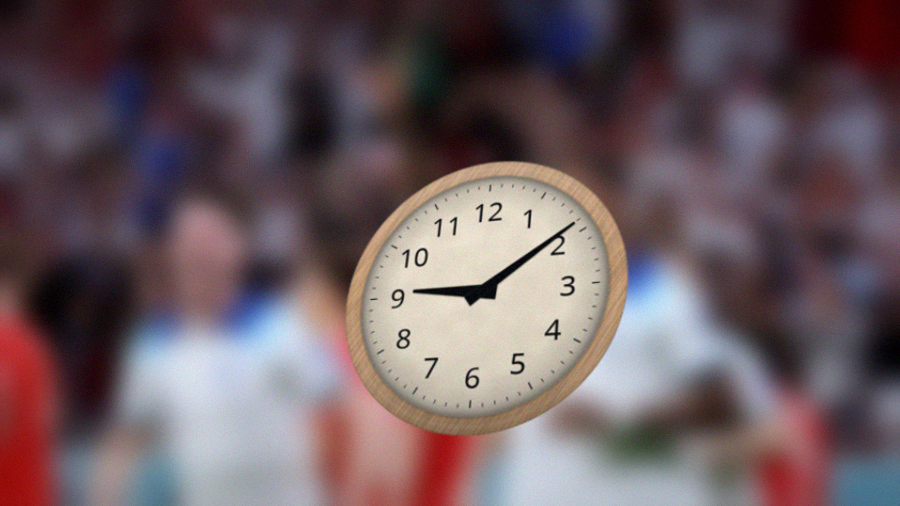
9.09
